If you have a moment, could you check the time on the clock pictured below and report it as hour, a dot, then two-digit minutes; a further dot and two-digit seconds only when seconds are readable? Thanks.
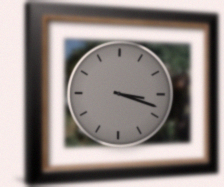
3.18
